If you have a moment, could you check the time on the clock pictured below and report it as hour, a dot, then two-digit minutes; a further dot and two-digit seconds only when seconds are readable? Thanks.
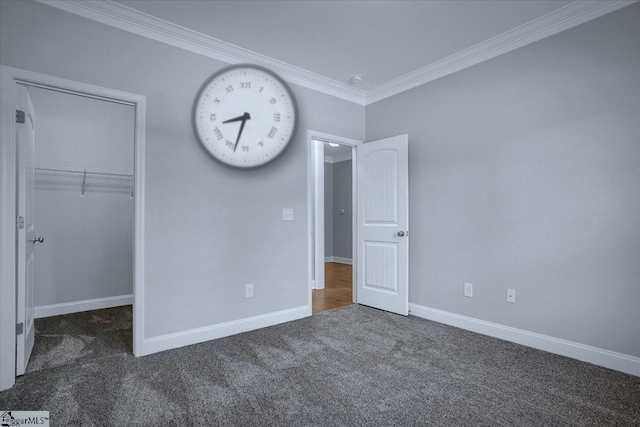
8.33
